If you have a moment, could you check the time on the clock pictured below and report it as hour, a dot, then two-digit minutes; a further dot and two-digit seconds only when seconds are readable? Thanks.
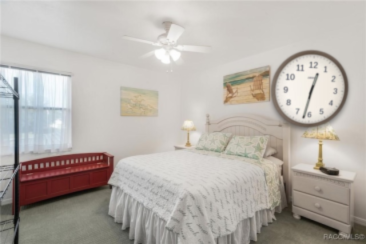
12.32
